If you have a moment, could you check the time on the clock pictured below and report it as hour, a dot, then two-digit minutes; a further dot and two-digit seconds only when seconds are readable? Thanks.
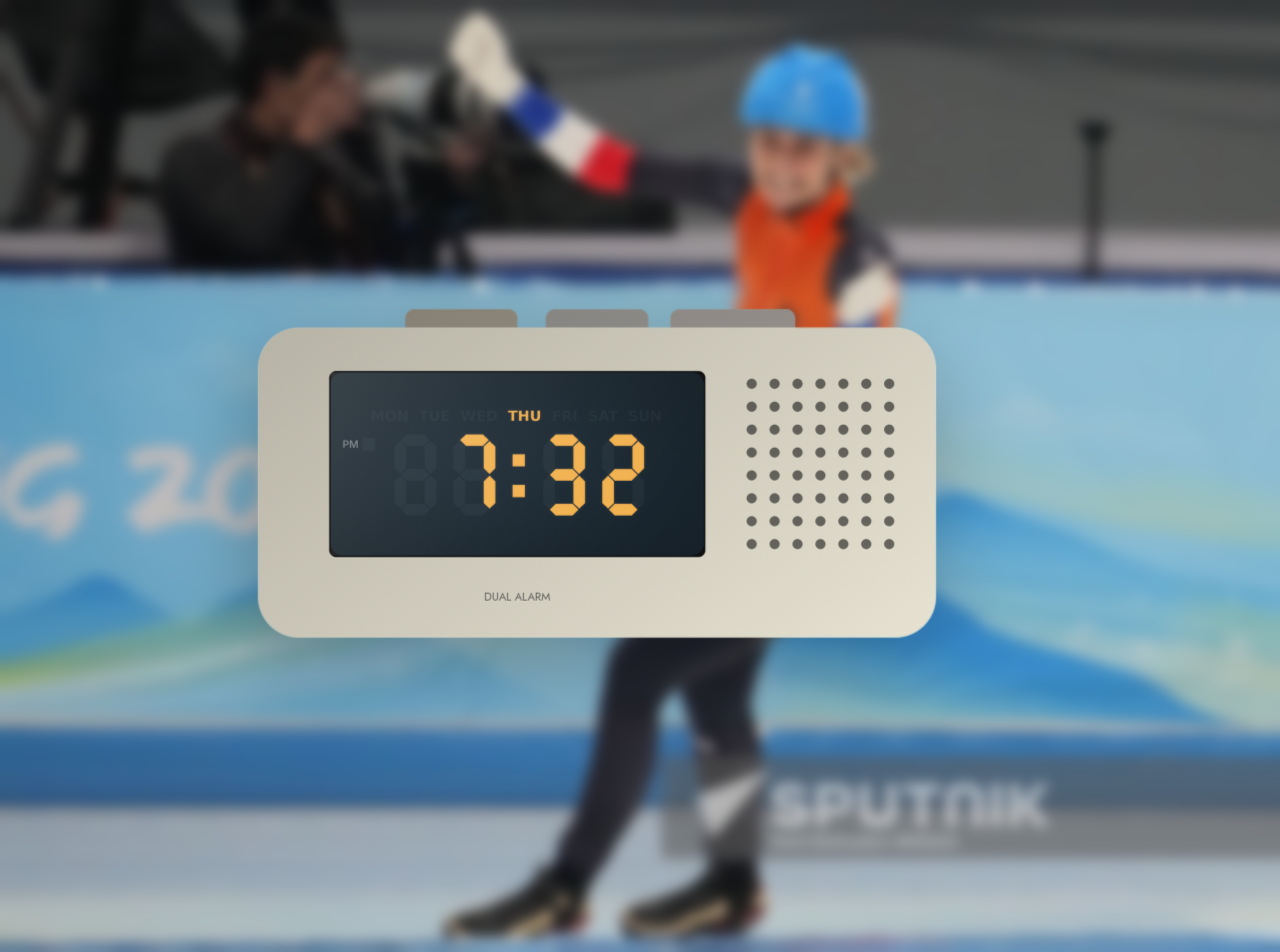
7.32
